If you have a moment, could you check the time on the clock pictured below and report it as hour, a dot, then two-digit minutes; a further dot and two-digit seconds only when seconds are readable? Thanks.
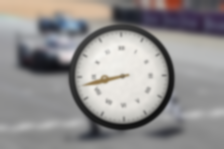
8.43
